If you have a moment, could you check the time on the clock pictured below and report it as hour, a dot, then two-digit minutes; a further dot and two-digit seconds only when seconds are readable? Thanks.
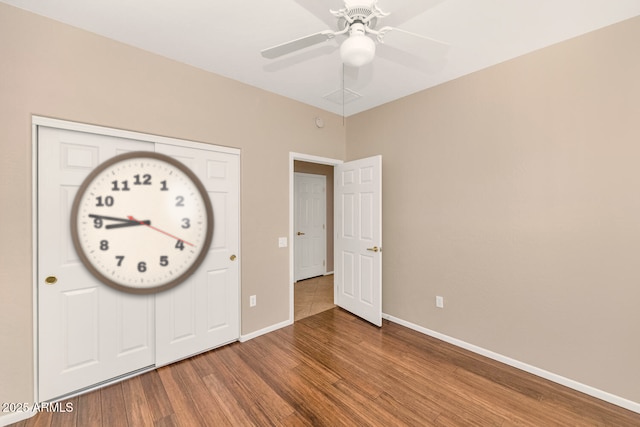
8.46.19
